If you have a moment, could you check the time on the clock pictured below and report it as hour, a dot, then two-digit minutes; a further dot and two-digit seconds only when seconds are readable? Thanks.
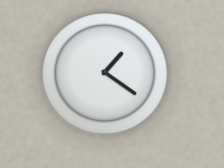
1.21
